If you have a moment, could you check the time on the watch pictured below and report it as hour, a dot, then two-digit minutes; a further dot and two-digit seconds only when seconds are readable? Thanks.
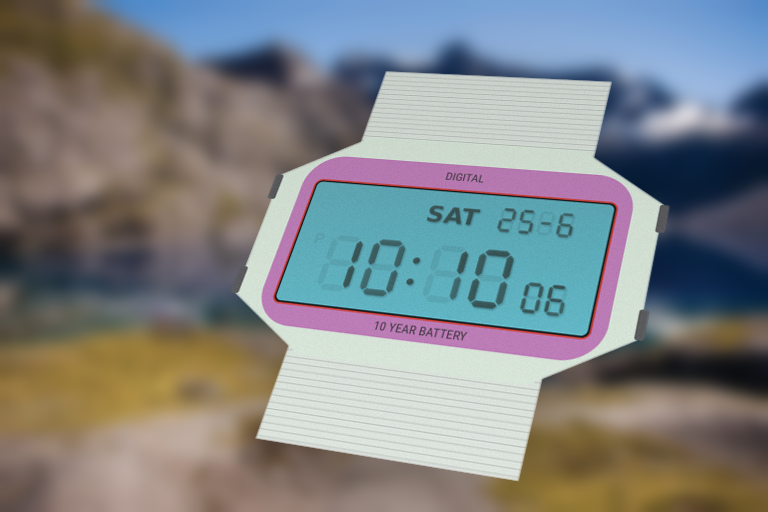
10.10.06
